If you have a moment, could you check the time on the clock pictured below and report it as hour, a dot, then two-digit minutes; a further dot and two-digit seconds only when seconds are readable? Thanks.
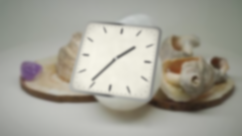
1.36
